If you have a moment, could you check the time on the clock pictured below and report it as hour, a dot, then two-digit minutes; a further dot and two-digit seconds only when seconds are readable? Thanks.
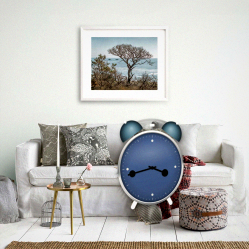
3.43
